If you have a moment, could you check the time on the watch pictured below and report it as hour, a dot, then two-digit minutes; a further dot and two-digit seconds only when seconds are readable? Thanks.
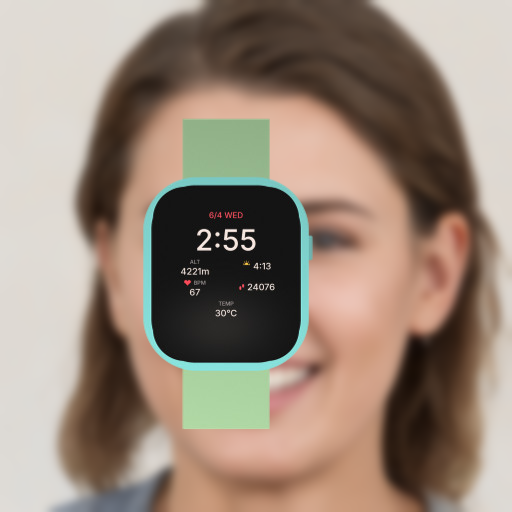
2.55
